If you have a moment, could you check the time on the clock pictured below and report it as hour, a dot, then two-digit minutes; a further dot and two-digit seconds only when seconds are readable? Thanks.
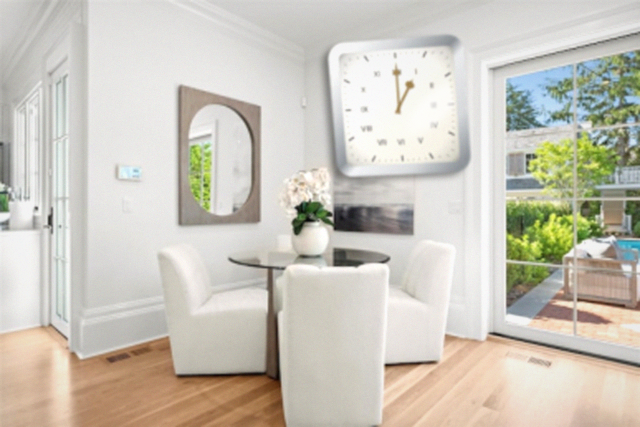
1.00
